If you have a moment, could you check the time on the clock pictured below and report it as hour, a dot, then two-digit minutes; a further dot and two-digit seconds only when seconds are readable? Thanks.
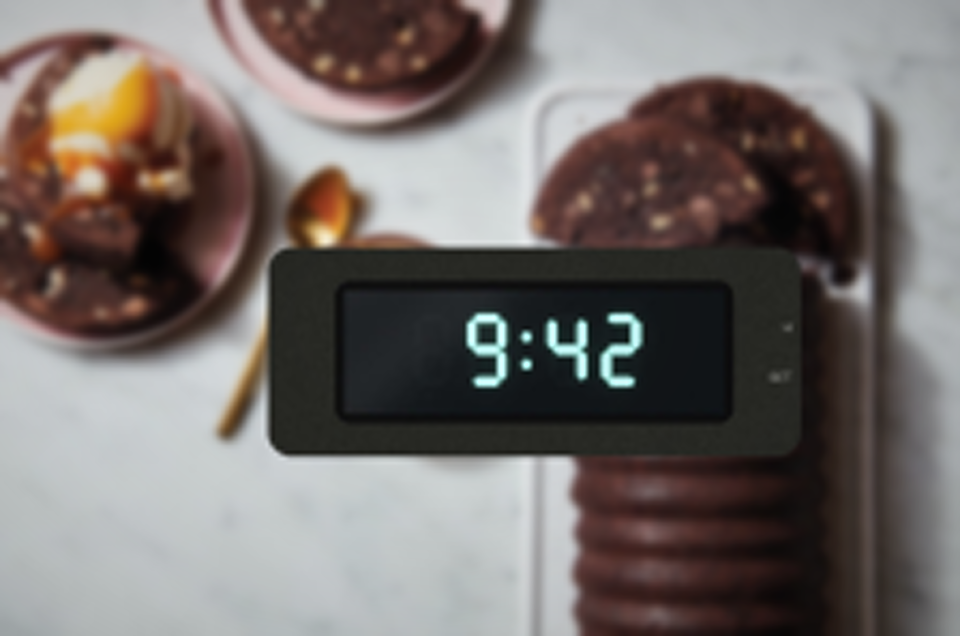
9.42
